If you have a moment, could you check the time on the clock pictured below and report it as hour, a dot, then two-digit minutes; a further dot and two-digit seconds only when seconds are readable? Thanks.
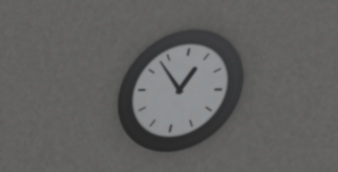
12.53
